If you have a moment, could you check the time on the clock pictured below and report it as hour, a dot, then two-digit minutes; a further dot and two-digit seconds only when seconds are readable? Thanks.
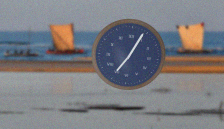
7.04
